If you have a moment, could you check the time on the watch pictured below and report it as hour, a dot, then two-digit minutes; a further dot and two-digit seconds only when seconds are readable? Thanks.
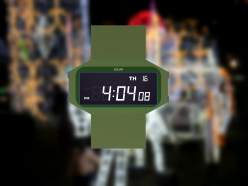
4.04.08
